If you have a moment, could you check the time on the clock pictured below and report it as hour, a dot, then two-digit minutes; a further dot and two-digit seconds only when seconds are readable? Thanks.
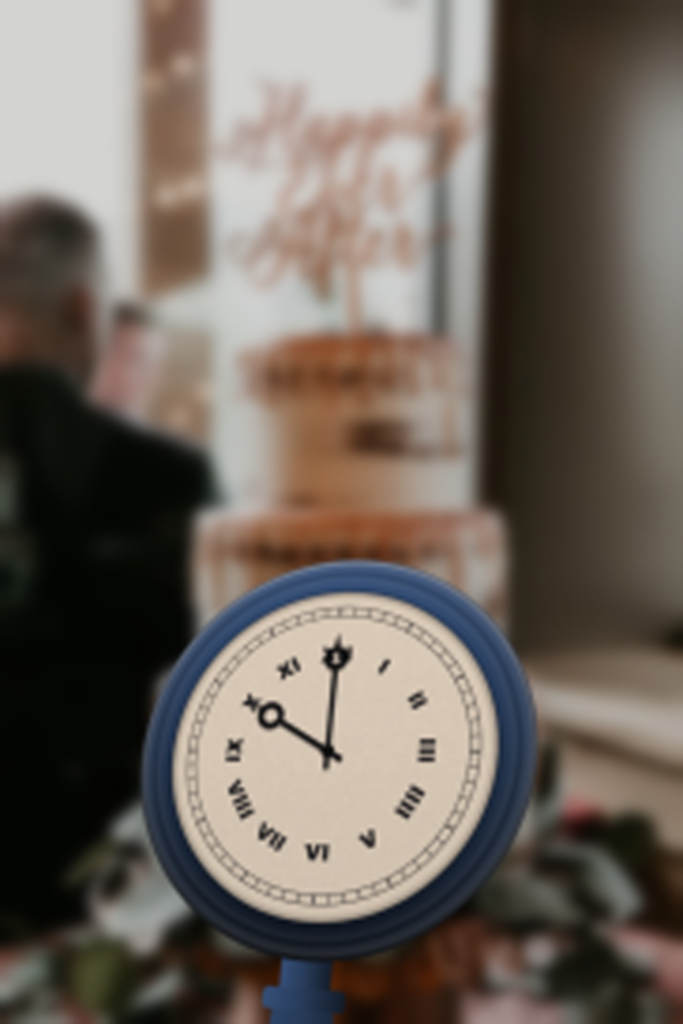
10.00
